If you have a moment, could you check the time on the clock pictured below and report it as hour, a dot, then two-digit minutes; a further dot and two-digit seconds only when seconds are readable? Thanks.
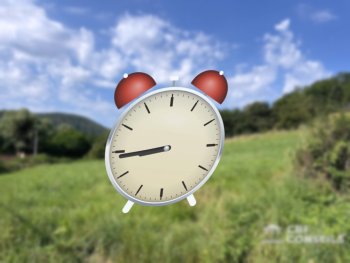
8.44
